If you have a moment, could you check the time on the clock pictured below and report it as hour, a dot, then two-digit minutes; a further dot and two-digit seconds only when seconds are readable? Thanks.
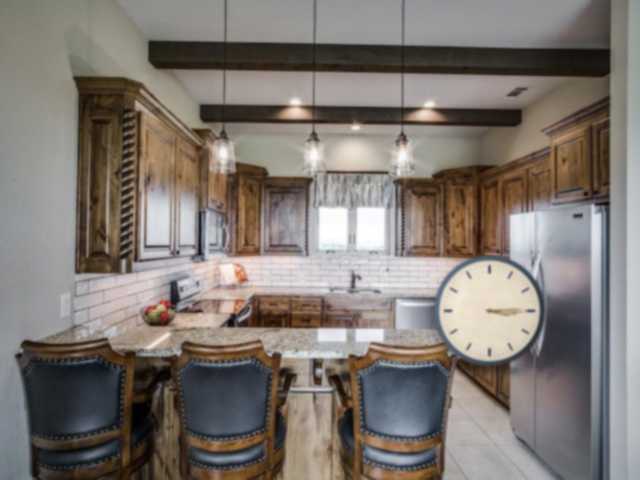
3.15
